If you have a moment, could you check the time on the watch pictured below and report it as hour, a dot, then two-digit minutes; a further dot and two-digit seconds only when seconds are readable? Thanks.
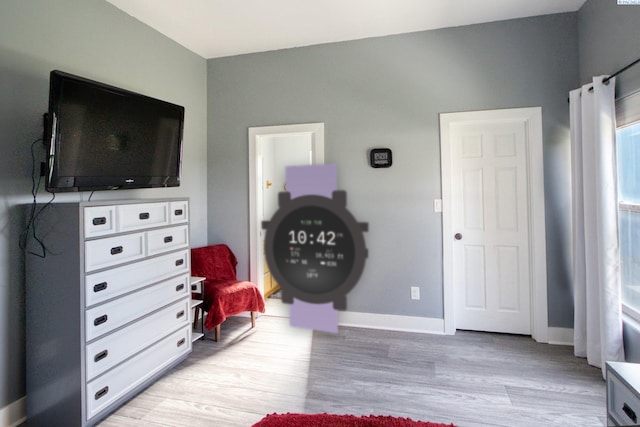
10.42
